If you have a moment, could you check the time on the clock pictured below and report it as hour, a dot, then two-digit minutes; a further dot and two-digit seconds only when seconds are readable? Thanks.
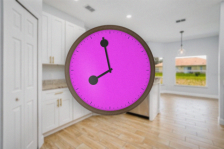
7.58
